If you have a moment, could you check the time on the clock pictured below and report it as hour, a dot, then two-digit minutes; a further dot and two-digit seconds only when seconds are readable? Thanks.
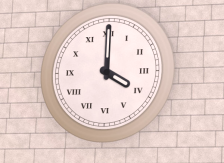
4.00
